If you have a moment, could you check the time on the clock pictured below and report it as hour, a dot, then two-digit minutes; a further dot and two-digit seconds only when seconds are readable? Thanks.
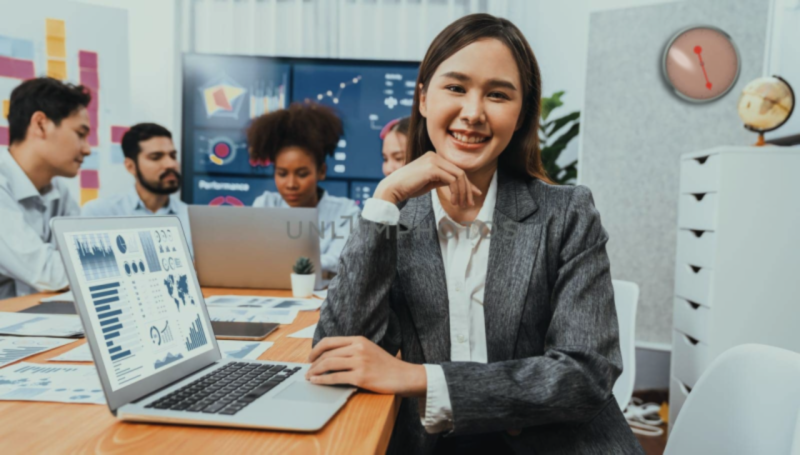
11.27
